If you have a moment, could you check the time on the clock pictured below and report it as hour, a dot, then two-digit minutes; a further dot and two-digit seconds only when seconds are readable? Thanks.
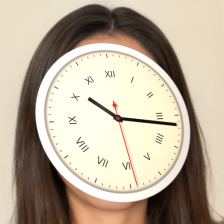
10.16.29
